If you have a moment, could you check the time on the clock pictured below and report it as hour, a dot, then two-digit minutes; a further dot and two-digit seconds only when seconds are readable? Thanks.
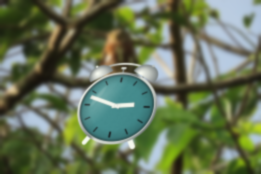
2.48
